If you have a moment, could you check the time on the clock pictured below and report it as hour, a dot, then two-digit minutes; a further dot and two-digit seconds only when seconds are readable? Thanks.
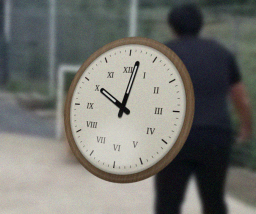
10.02
